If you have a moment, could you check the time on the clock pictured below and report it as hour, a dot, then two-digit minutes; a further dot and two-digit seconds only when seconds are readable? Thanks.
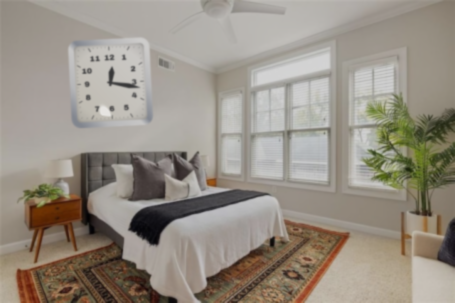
12.17
